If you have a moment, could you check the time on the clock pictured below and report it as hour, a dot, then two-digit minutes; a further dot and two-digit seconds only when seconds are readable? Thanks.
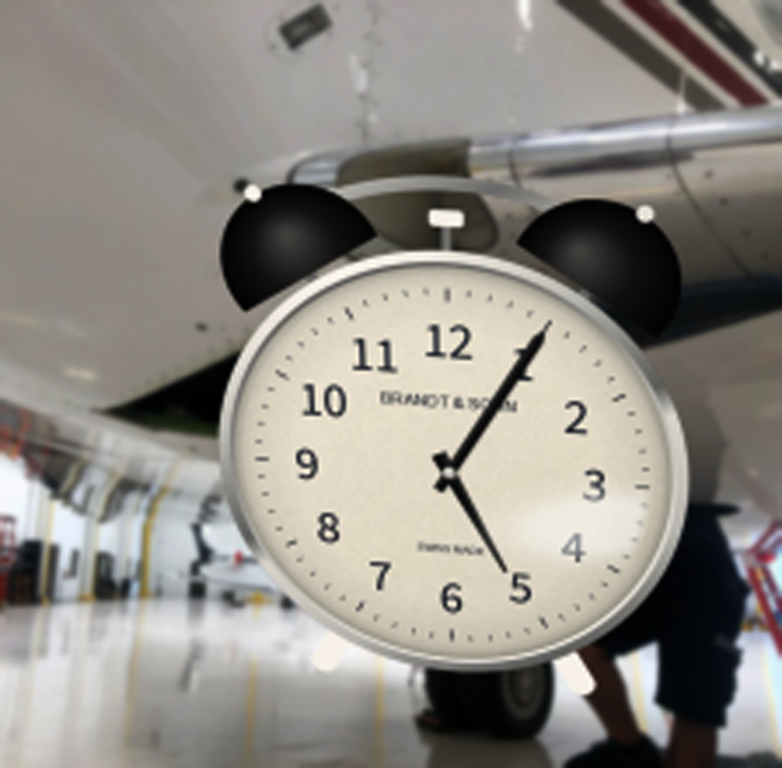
5.05
